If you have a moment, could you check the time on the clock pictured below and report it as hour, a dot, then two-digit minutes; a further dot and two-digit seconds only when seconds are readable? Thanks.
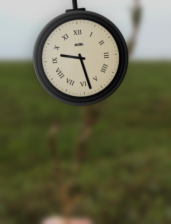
9.28
